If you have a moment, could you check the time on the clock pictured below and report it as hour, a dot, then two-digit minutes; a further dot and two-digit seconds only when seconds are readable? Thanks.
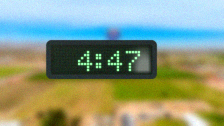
4.47
